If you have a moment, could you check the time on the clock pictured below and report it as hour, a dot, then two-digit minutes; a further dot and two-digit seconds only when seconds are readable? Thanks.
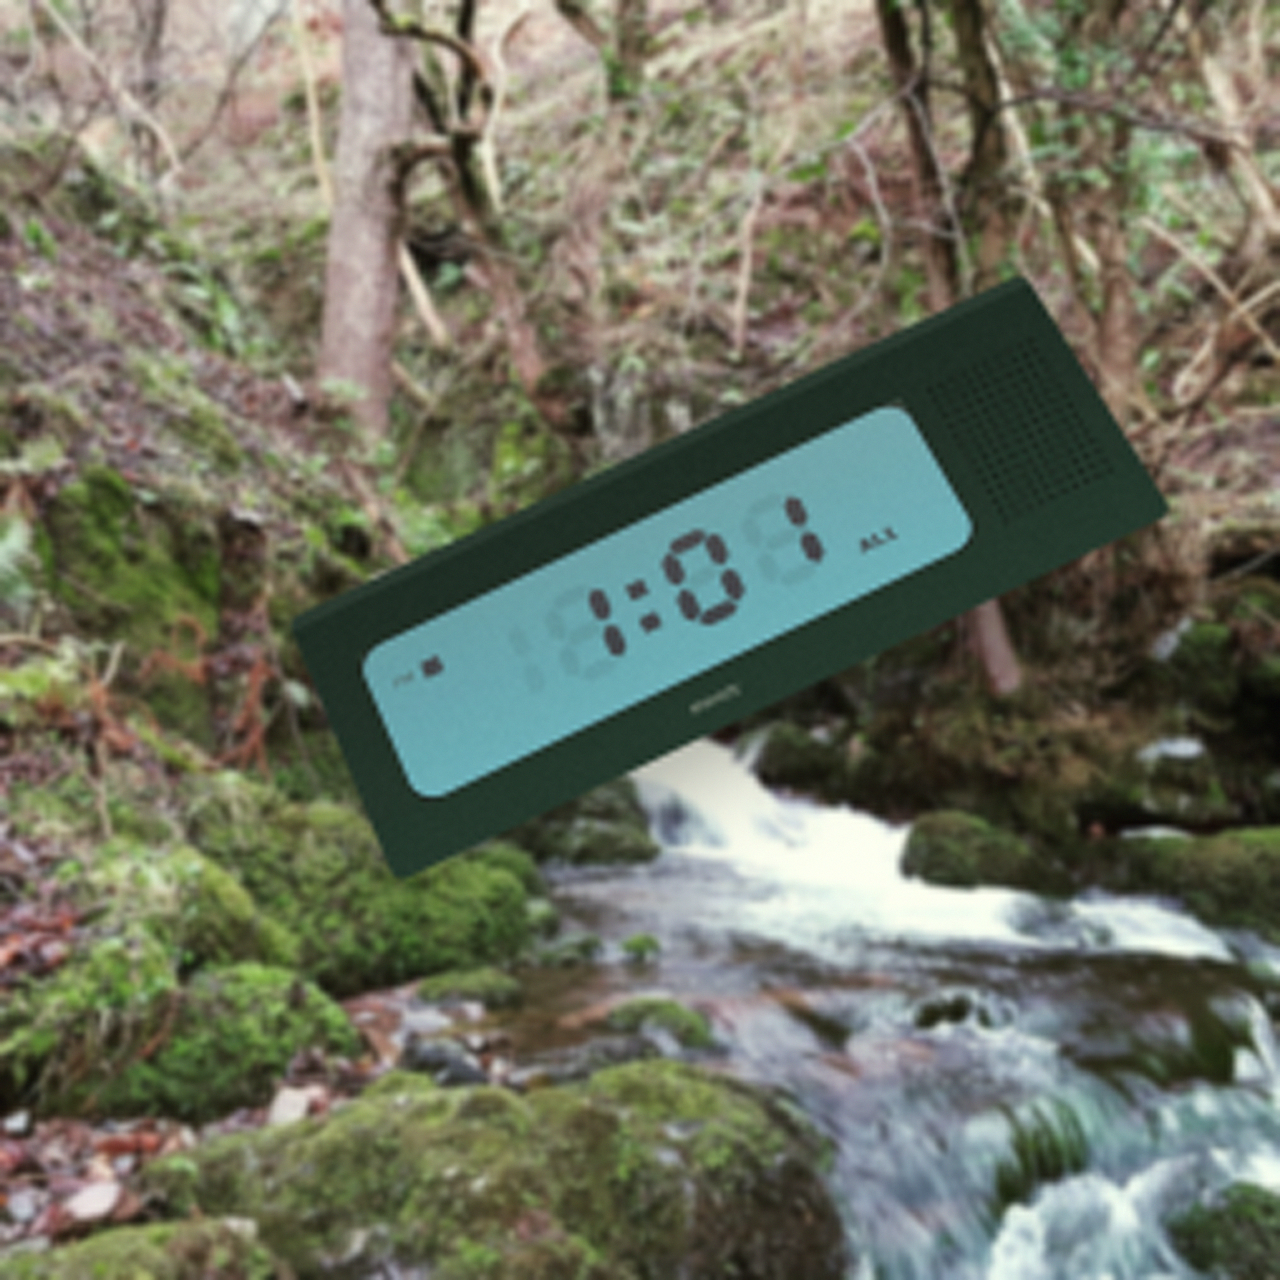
1.01
